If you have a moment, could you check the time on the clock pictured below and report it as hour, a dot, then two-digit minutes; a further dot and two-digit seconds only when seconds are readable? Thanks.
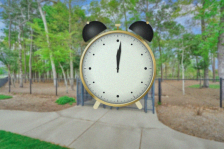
12.01
